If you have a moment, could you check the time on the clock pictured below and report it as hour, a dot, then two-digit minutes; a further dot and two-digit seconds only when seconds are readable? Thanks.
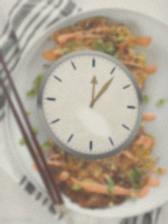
12.06
